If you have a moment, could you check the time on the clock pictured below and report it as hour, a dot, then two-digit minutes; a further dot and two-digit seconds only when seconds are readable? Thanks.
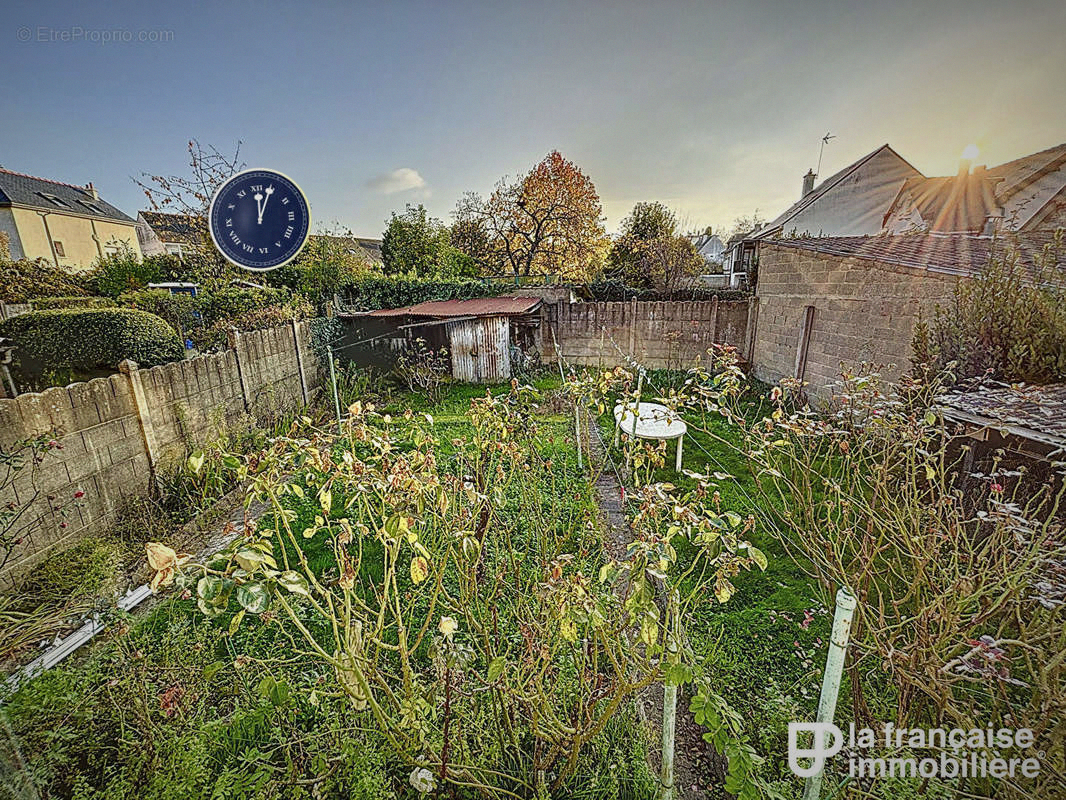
12.04
